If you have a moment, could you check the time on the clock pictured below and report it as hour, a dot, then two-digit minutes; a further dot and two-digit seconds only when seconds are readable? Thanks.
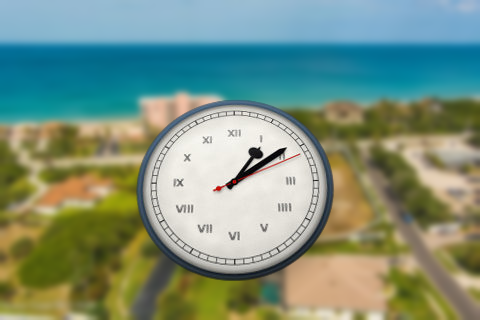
1.09.11
